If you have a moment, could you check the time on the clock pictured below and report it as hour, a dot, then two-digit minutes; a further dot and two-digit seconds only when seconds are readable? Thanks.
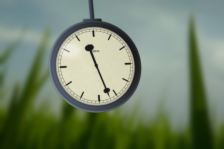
11.27
